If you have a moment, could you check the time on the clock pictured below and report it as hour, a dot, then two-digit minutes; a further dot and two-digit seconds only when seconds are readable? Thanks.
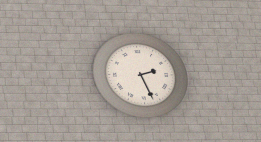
2.27
